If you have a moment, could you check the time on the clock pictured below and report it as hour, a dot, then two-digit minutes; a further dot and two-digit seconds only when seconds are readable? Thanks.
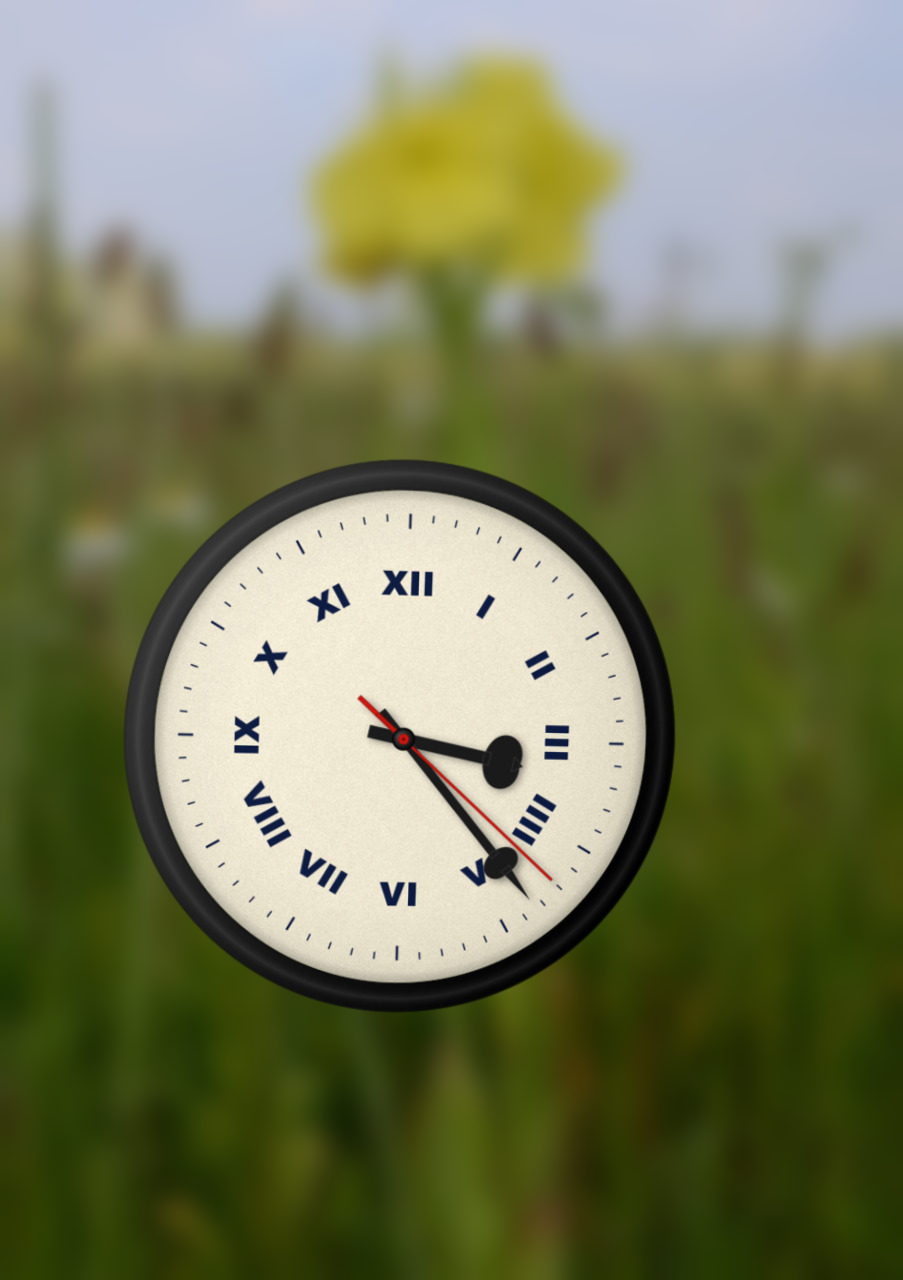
3.23.22
